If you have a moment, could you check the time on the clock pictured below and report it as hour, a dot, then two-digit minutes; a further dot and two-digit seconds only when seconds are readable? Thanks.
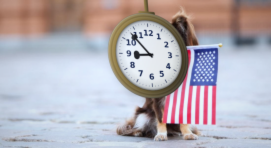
8.53
